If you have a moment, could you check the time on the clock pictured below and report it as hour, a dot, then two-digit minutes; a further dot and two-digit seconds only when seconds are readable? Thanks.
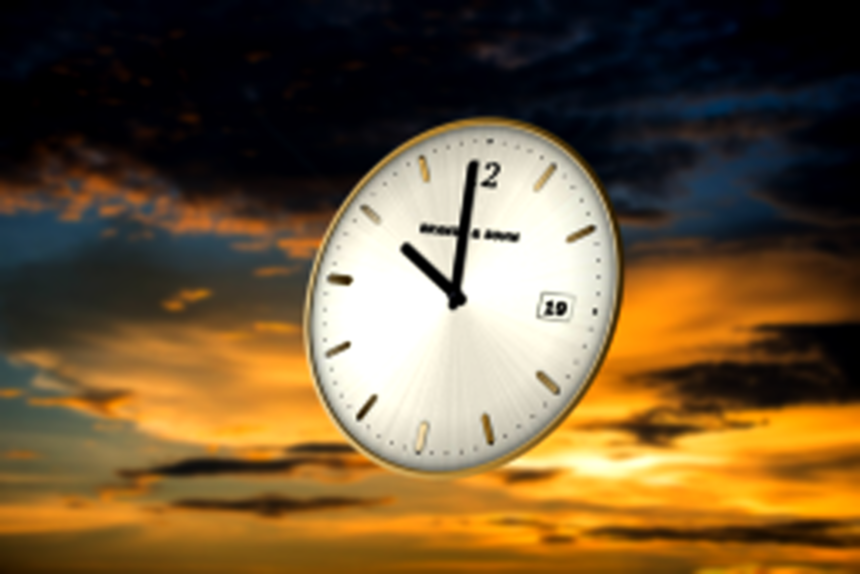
9.59
